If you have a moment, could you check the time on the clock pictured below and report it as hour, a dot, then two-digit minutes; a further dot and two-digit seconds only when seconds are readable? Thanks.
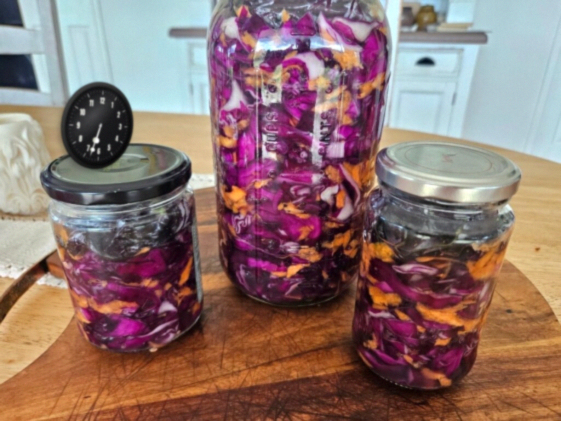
6.33
